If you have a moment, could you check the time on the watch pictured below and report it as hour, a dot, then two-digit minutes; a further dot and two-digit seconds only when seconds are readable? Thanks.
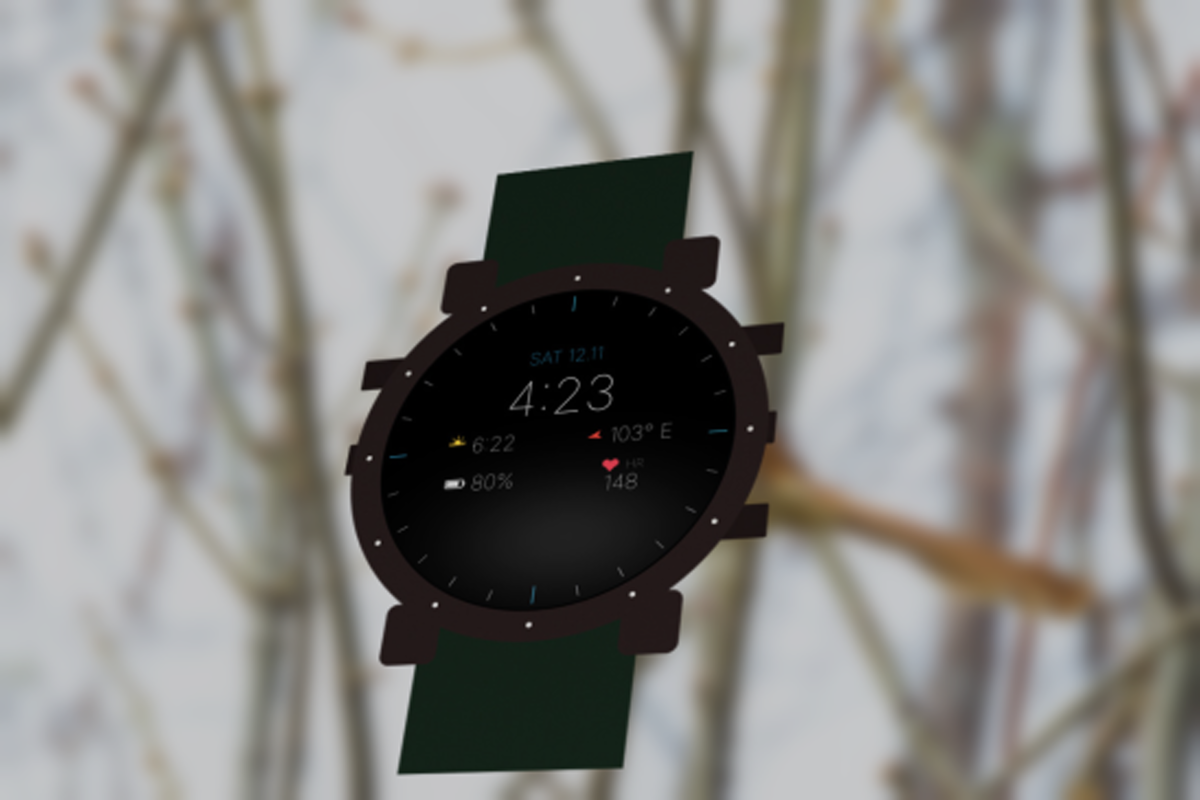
4.23
